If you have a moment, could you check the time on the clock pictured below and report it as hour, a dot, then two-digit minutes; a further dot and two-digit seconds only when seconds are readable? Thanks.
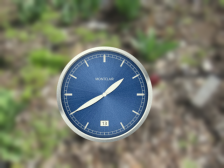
1.40
